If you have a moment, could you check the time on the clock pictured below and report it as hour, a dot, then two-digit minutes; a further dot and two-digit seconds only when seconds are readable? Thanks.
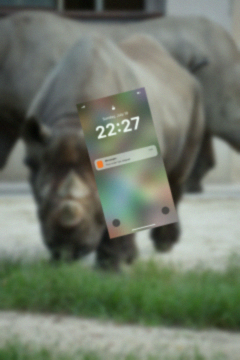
22.27
